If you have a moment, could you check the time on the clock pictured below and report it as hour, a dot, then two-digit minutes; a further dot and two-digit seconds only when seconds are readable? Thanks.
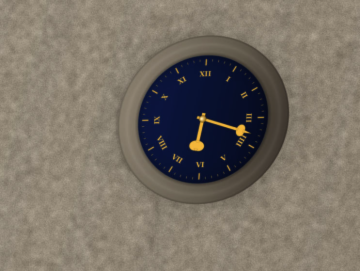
6.18
